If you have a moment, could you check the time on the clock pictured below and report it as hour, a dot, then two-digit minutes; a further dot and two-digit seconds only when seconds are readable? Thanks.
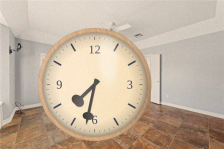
7.32
